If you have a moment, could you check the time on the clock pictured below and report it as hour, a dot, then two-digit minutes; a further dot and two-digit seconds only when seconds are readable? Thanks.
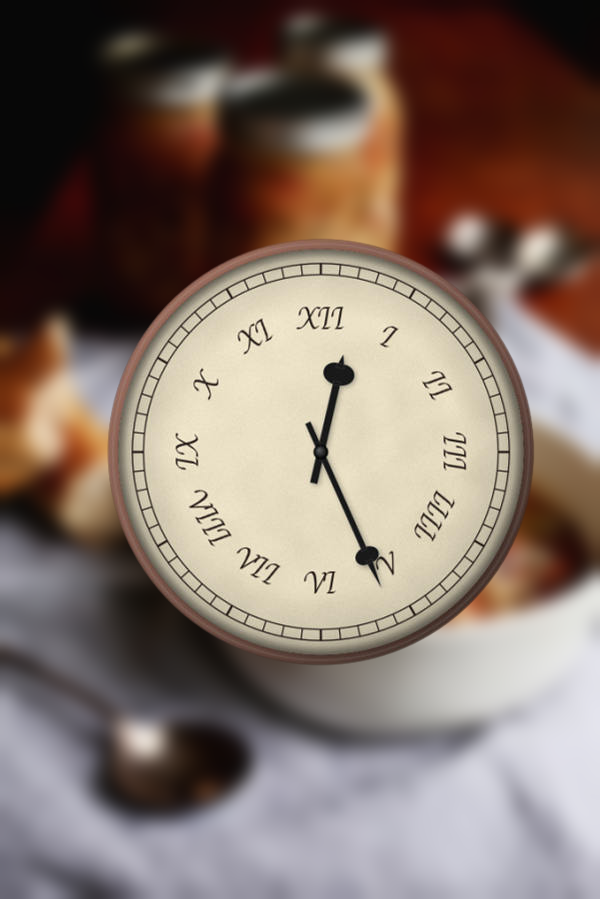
12.26
